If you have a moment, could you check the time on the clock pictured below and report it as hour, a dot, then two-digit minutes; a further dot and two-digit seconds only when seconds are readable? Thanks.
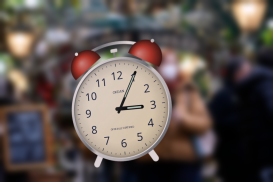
3.05
